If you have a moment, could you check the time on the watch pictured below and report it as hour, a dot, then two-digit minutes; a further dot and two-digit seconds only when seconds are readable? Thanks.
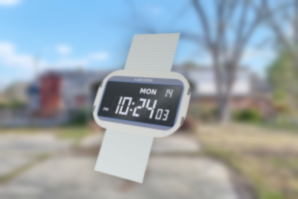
10.24
